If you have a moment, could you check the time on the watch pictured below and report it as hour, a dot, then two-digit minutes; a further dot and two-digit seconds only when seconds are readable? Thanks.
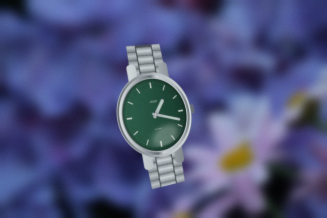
1.18
